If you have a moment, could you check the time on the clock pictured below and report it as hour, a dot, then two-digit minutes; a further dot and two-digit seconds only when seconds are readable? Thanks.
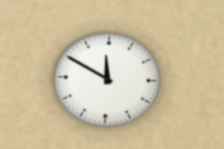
11.50
